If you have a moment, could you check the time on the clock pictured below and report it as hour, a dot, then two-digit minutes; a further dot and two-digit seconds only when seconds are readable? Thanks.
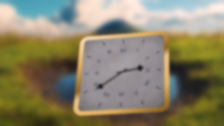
2.39
